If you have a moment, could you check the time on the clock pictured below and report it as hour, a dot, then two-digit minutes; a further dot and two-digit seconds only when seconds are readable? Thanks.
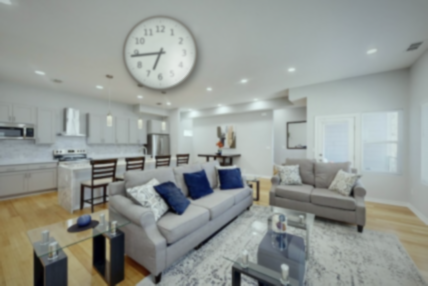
6.44
